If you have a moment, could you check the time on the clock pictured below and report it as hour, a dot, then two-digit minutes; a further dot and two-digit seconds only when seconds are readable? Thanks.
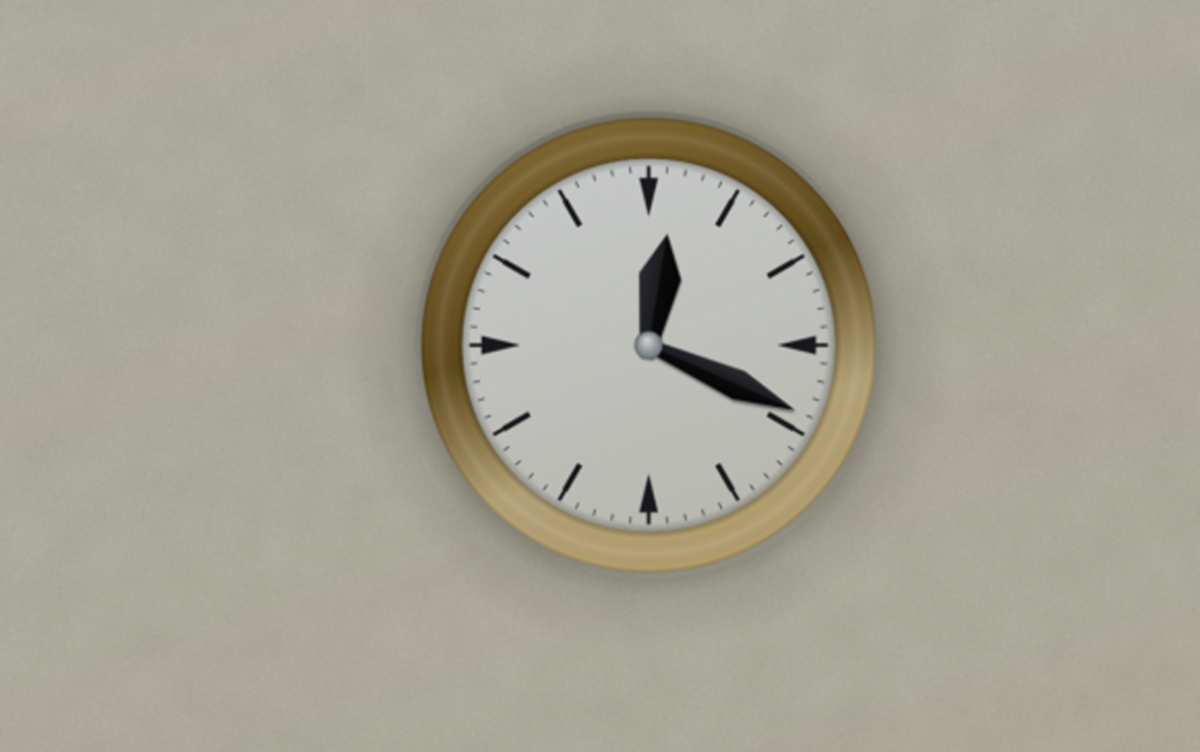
12.19
